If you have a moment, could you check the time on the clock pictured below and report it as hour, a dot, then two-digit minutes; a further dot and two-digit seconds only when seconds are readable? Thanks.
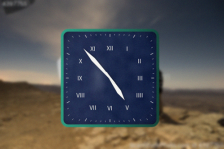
4.53
